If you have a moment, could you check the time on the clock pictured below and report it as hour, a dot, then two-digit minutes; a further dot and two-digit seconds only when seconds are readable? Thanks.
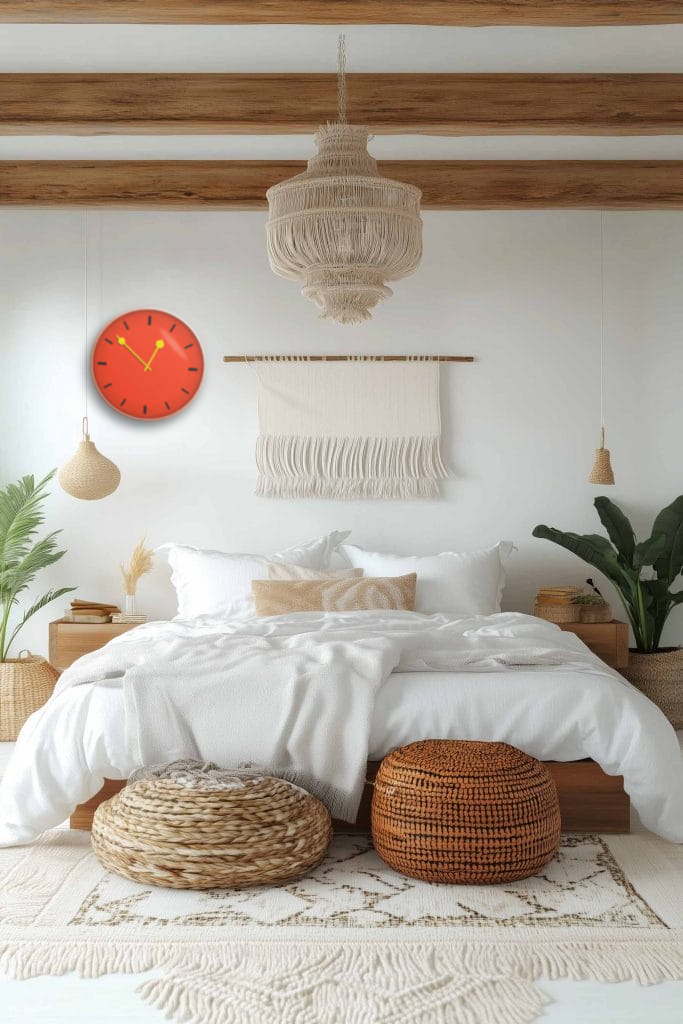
12.52
